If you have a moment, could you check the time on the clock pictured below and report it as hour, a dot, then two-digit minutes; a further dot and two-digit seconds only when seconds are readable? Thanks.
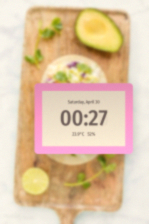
0.27
